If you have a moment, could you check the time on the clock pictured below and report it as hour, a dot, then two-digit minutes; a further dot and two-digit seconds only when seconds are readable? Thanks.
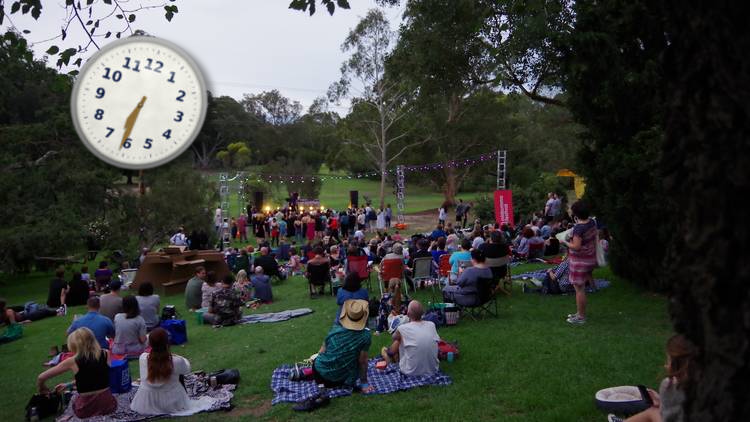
6.31
